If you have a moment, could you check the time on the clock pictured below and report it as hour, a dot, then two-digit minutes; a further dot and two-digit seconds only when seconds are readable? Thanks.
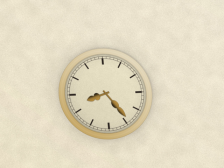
8.24
